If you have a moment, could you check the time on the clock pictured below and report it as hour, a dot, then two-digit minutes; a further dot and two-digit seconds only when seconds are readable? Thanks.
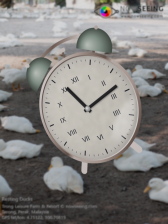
11.13
